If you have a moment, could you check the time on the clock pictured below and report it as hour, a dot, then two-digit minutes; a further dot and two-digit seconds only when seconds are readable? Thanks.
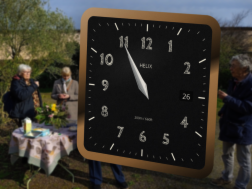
10.55
